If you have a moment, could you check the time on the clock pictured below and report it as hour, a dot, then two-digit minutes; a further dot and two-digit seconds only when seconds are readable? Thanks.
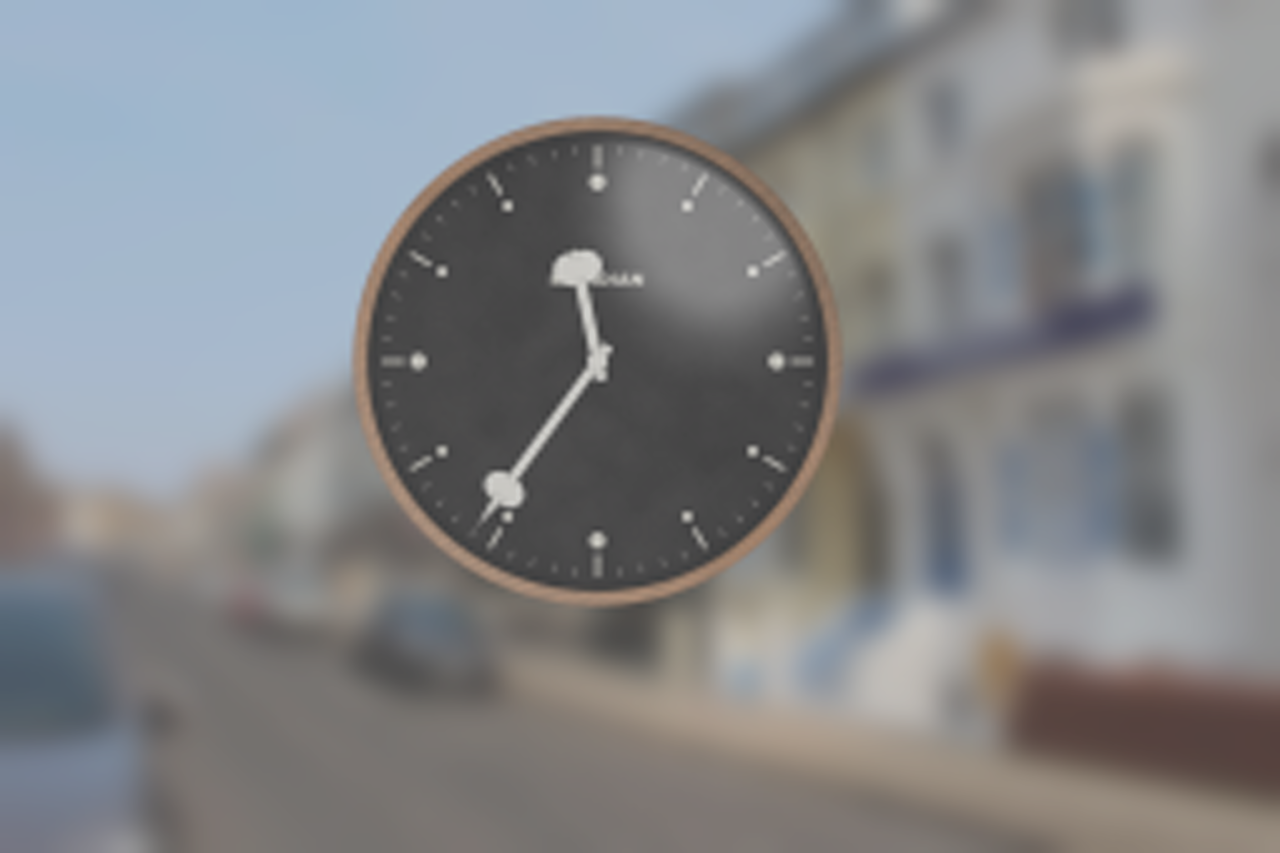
11.36
